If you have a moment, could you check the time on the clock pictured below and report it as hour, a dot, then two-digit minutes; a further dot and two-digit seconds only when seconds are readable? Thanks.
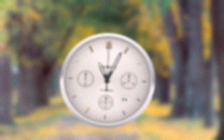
11.04
